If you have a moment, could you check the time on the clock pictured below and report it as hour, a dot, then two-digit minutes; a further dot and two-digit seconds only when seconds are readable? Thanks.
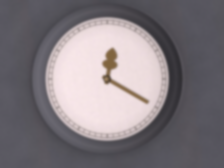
12.20
